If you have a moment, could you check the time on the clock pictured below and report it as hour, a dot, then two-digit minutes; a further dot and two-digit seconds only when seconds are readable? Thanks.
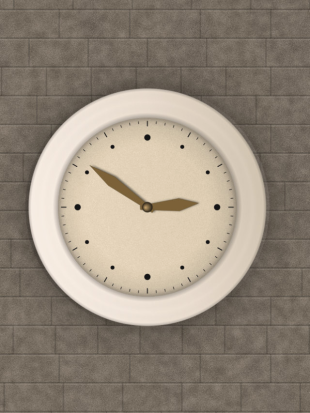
2.51
